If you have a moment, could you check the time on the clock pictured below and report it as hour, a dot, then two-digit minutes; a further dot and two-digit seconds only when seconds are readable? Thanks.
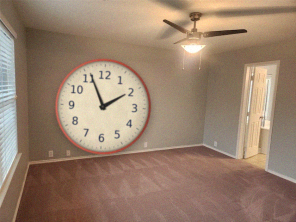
1.56
